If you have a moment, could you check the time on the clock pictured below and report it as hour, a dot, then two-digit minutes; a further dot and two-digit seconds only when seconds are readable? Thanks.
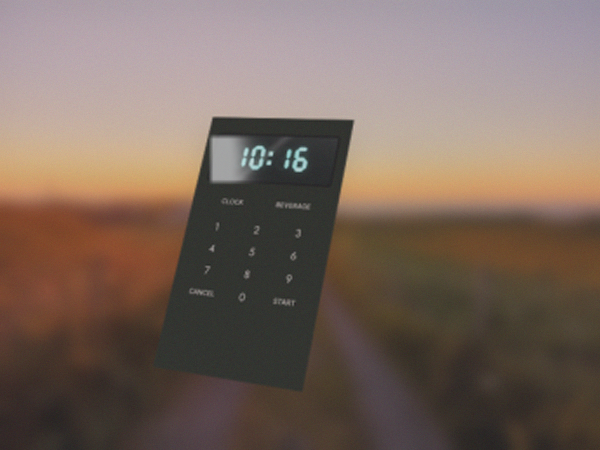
10.16
